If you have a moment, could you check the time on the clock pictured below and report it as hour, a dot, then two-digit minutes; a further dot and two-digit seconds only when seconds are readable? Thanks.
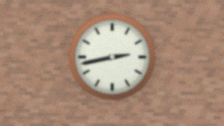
2.43
